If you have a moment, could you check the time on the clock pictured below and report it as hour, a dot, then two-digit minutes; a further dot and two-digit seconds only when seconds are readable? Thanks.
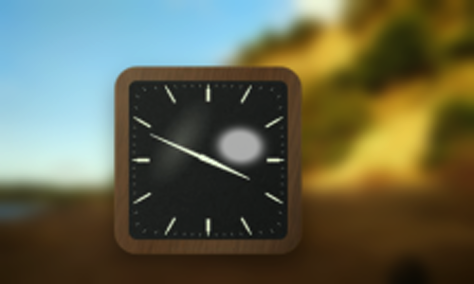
3.49
